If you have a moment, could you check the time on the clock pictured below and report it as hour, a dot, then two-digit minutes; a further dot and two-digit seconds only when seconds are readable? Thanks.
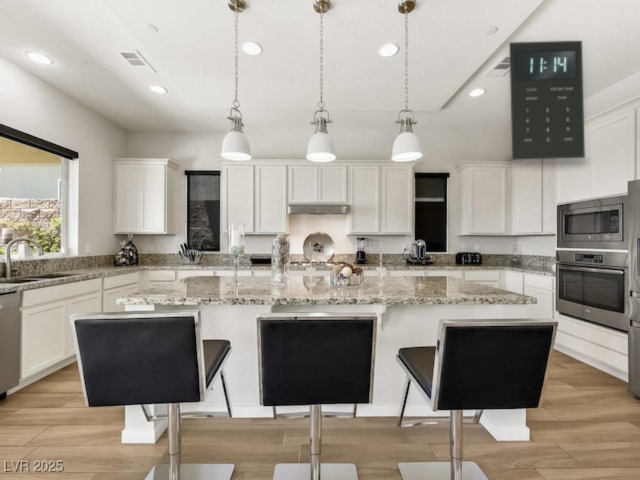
11.14
